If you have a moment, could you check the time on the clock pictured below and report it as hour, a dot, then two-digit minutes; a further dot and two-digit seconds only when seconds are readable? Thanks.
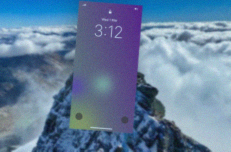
3.12
